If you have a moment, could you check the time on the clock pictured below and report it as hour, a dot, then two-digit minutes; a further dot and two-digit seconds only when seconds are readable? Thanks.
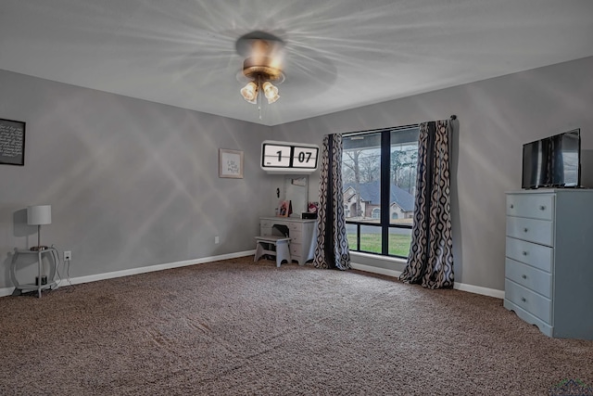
1.07
